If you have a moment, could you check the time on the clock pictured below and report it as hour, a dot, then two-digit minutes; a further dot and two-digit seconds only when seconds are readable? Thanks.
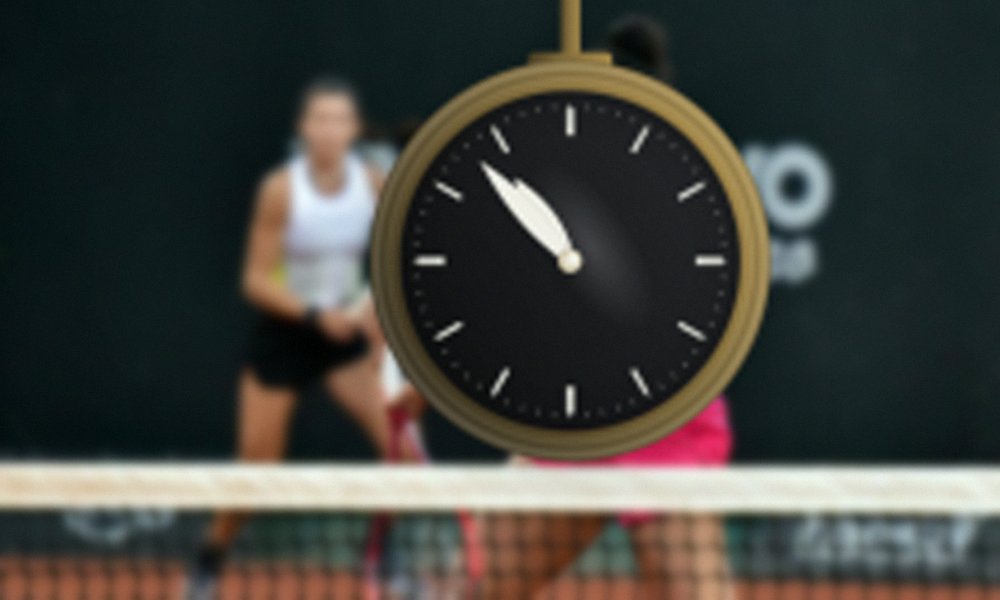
10.53
